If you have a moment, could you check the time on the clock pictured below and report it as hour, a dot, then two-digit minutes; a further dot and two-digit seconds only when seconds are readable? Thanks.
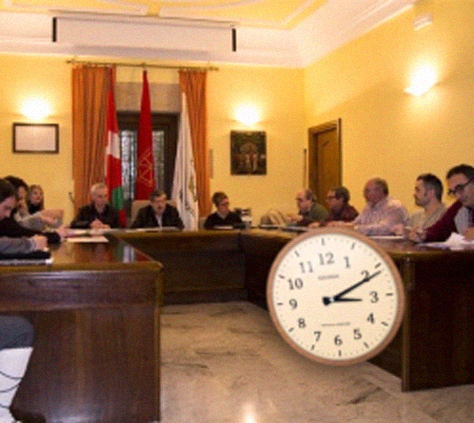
3.11
